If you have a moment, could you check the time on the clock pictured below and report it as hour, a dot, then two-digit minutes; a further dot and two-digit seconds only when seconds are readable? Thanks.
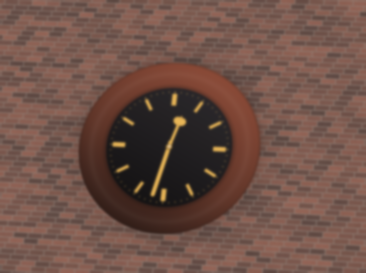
12.32
